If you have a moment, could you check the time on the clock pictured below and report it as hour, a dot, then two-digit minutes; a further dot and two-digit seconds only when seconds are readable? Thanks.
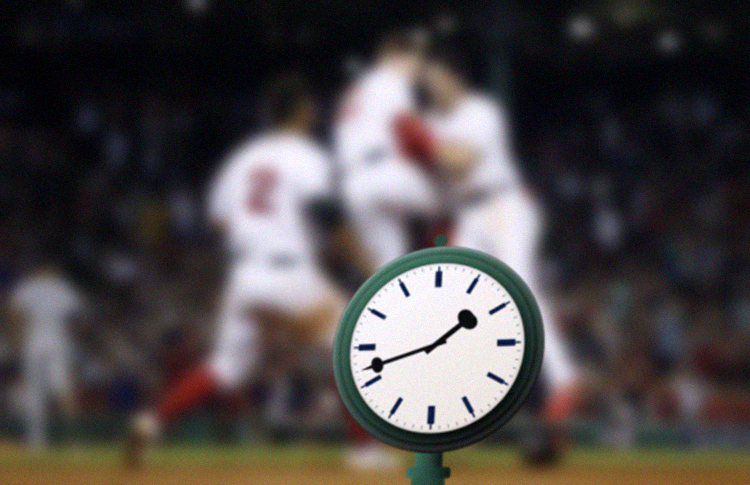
1.42
